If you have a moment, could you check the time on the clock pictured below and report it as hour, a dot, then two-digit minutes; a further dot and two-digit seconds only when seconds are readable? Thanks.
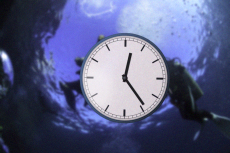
12.24
